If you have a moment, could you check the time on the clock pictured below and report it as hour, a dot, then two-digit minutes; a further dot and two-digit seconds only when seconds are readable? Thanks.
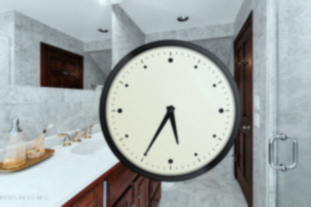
5.35
